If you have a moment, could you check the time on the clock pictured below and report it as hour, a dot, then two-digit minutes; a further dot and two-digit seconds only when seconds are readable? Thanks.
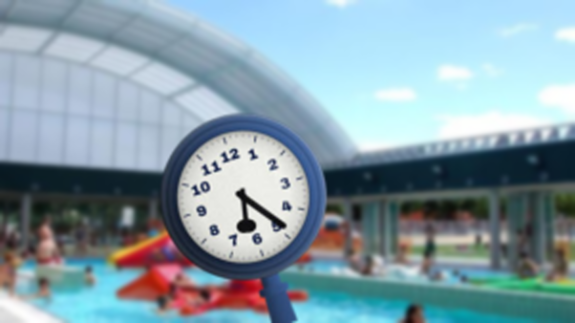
6.24
